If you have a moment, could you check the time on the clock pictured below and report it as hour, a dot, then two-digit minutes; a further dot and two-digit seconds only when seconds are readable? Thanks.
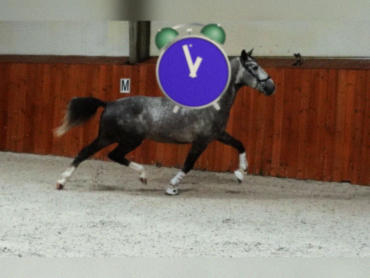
12.58
